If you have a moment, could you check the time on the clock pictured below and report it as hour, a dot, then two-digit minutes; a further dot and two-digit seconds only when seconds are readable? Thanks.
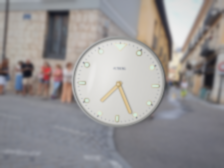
7.26
